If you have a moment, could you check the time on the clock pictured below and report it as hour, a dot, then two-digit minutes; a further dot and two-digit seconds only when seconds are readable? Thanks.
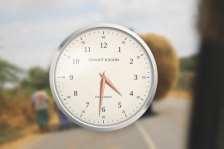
4.31
